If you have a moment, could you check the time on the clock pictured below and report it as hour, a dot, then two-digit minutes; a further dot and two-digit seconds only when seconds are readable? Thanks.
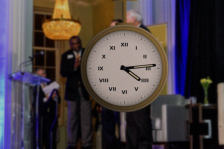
4.14
